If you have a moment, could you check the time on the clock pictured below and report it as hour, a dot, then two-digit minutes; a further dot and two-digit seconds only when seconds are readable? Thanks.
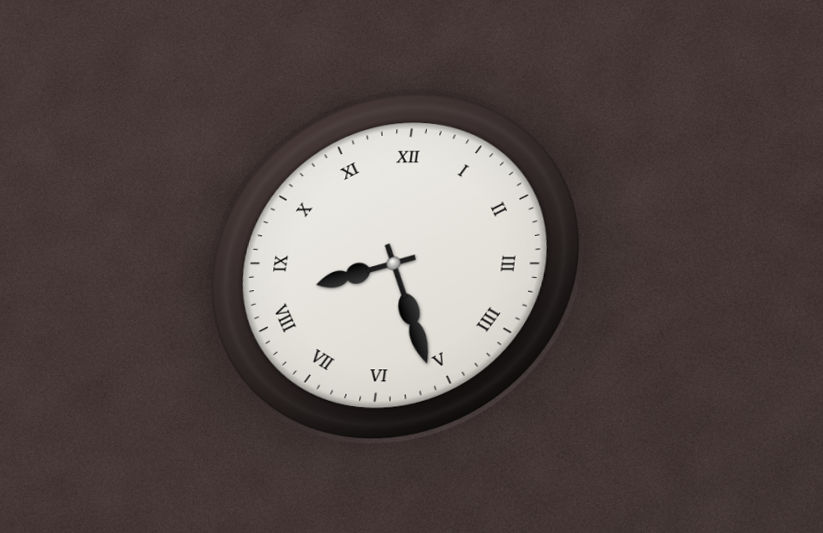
8.26
